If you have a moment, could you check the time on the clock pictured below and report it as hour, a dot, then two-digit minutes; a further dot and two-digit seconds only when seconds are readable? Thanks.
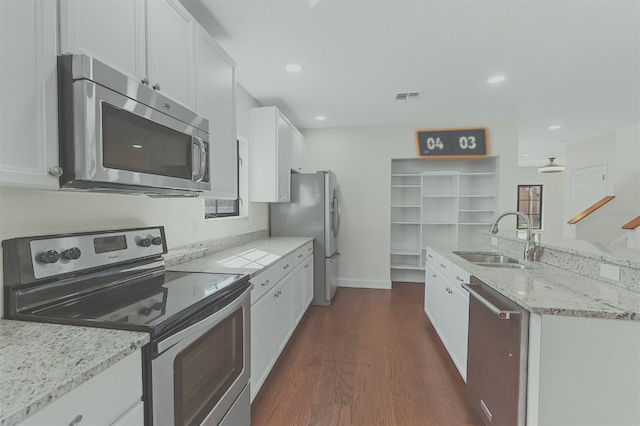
4.03
